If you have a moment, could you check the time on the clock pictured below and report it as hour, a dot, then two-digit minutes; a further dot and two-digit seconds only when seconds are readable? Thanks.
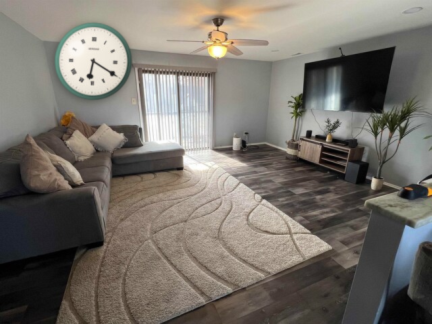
6.20
